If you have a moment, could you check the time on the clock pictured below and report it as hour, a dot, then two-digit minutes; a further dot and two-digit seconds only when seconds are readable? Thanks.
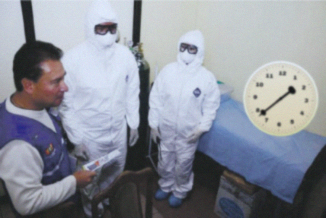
1.38
